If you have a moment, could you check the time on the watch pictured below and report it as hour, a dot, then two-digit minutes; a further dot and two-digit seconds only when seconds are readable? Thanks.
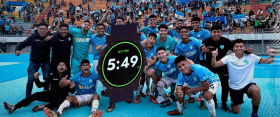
5.49
